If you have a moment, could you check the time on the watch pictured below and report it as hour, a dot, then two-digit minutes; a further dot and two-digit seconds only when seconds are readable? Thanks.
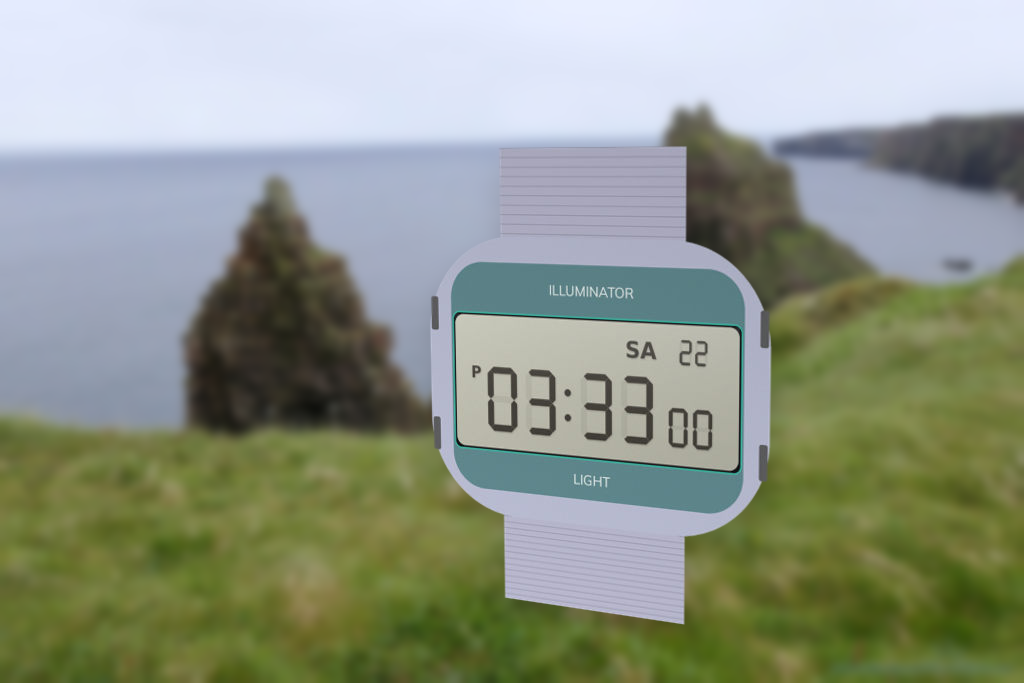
3.33.00
